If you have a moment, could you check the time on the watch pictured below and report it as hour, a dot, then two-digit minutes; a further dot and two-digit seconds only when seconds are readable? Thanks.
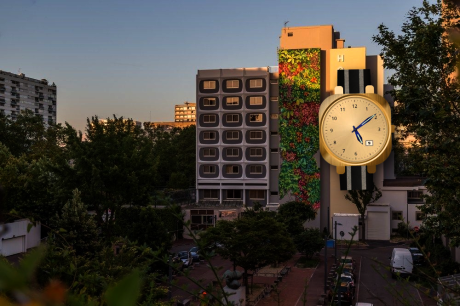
5.09
